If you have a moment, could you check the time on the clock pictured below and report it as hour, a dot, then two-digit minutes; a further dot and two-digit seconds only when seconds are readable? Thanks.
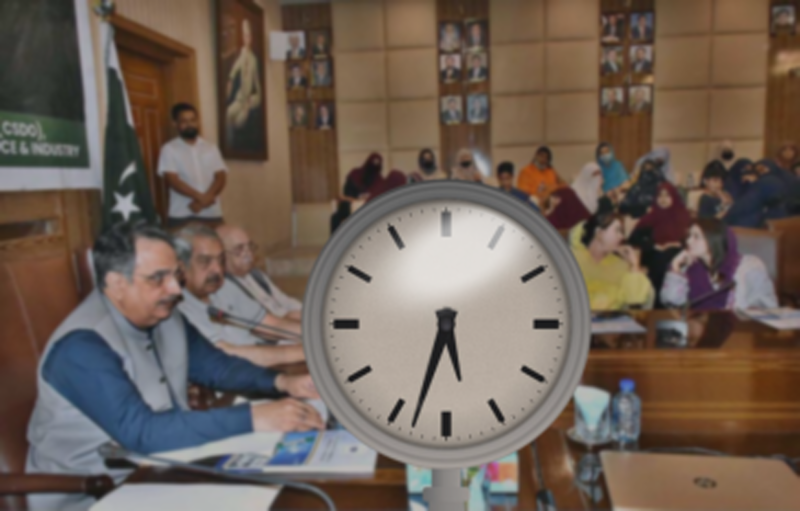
5.33
